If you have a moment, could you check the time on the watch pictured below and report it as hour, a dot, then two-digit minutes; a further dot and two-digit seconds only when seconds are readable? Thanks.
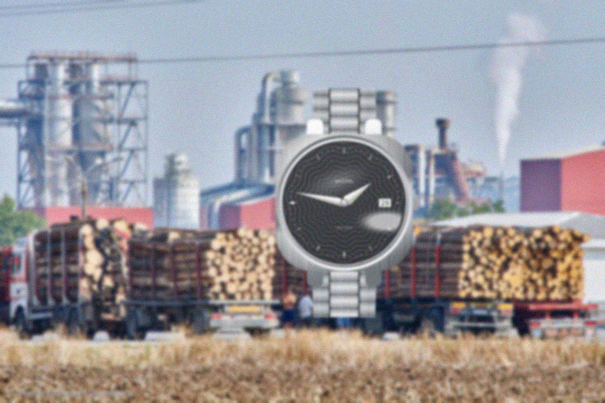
1.47
